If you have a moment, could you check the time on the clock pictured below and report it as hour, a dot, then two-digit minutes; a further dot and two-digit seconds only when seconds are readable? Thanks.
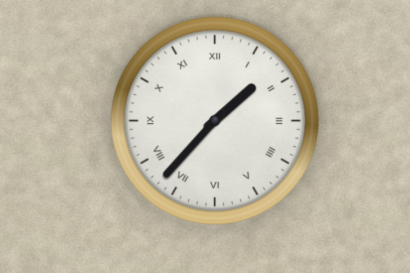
1.37
